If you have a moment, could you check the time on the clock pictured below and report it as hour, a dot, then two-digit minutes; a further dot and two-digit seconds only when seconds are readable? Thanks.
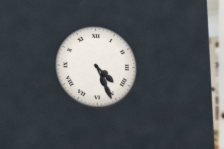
4.26
